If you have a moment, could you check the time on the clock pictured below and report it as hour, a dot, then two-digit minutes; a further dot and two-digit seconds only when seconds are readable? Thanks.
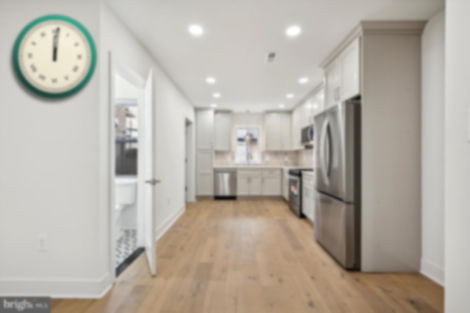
12.01
